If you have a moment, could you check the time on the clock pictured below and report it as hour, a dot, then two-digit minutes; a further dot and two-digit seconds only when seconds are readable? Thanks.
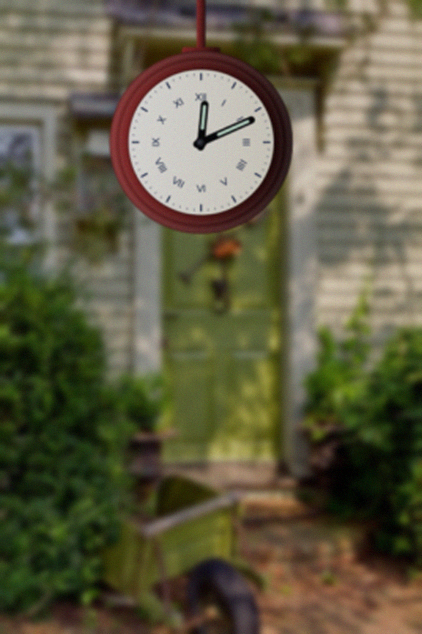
12.11
